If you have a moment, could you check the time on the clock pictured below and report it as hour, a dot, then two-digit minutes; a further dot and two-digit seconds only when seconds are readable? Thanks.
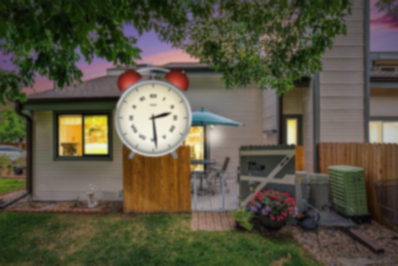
2.29
